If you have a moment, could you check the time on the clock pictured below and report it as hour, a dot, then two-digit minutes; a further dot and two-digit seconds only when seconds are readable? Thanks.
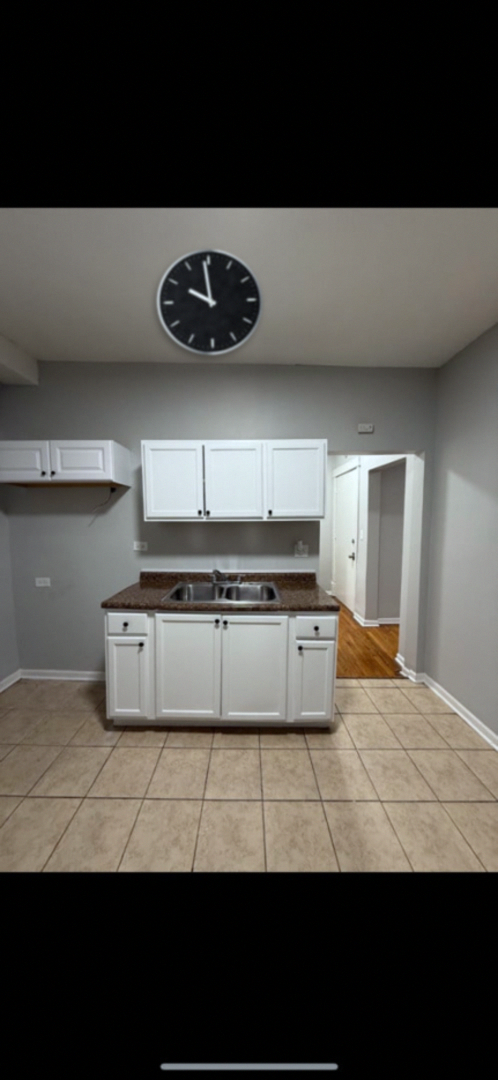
9.59
